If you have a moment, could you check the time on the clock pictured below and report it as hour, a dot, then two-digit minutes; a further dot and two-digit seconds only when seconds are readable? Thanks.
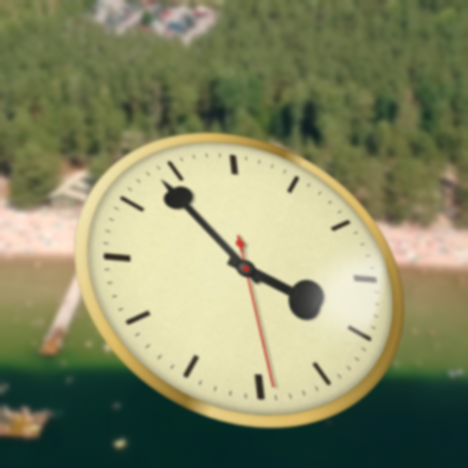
3.53.29
